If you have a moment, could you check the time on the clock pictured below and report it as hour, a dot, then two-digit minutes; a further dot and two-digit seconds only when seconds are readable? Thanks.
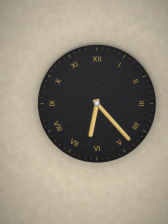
6.23
